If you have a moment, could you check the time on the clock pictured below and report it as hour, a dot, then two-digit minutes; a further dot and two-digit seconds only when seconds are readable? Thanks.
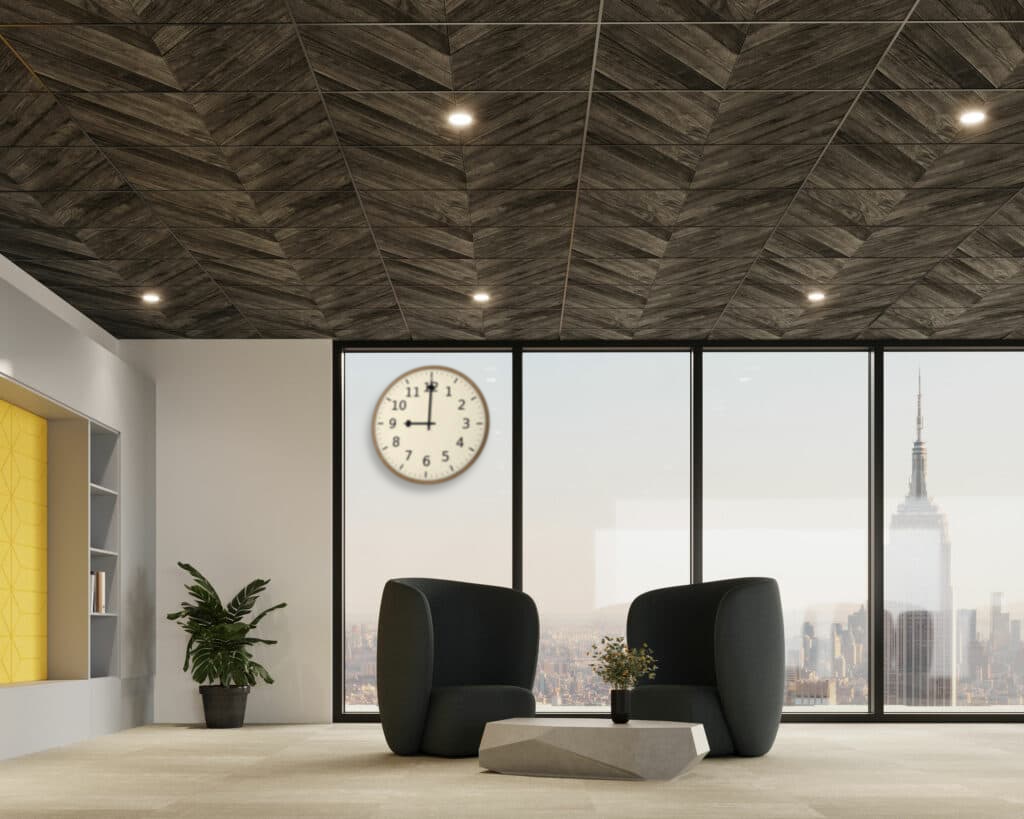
9.00
